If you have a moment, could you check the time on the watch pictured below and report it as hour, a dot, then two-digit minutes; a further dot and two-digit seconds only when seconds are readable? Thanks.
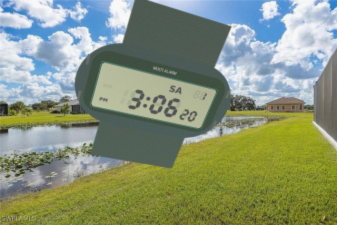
3.06.20
